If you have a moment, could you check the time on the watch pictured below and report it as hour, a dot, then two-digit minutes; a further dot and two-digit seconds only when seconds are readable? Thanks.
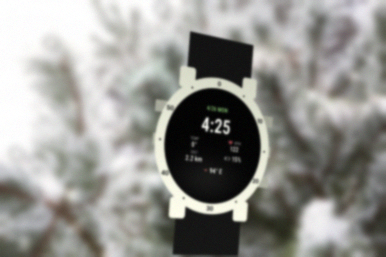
4.25
